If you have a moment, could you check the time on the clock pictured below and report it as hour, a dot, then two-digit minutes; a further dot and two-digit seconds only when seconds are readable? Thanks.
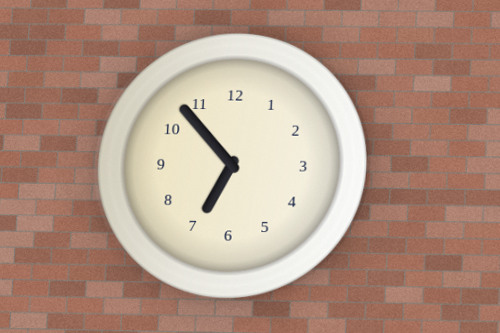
6.53
